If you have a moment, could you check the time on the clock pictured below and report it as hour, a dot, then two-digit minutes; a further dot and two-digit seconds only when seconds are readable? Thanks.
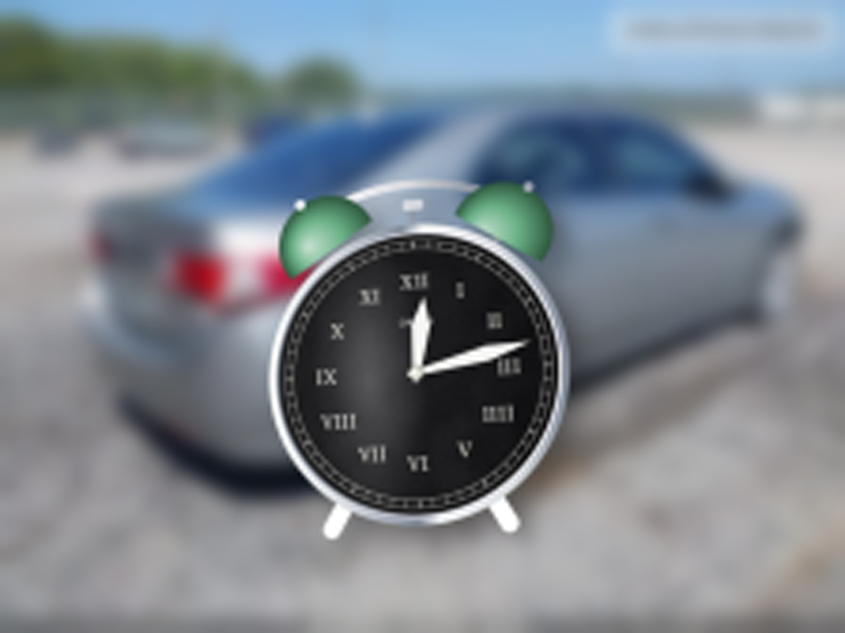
12.13
